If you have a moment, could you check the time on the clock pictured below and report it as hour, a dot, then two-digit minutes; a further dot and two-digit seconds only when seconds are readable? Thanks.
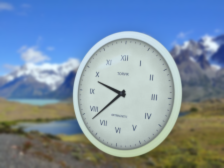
9.38
